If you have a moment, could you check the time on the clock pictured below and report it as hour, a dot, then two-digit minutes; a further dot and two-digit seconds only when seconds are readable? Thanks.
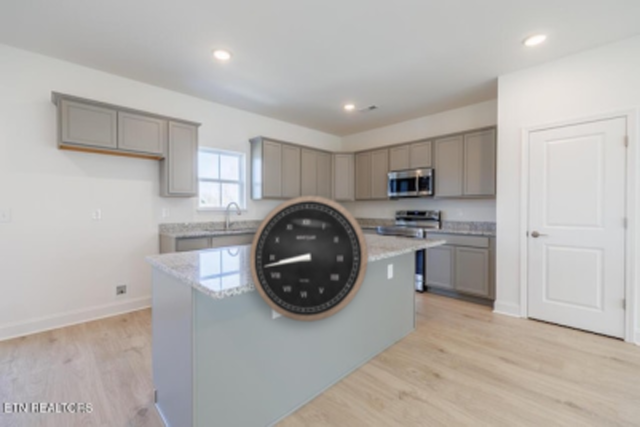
8.43
